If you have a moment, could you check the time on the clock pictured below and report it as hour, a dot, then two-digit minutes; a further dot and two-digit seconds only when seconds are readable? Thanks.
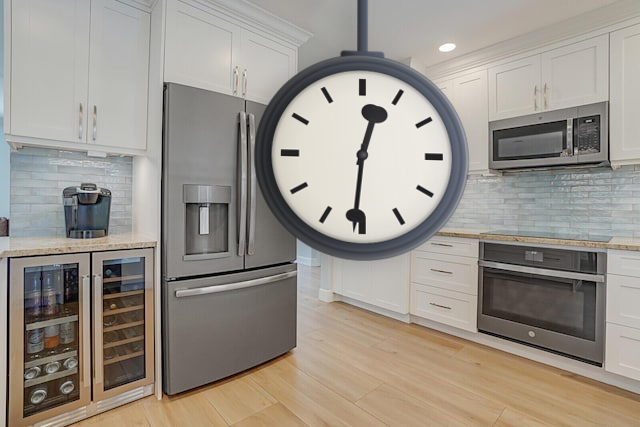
12.31
